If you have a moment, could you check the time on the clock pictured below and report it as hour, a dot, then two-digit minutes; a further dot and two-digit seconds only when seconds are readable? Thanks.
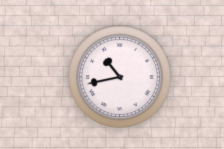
10.43
